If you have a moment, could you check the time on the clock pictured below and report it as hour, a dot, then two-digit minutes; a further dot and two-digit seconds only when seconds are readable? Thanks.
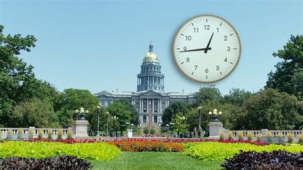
12.44
